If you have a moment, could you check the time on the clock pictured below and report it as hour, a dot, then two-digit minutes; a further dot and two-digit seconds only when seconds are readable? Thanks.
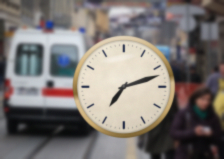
7.12
